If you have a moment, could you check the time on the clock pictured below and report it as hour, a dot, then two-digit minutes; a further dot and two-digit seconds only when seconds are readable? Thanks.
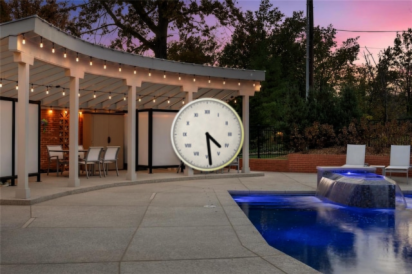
4.29
